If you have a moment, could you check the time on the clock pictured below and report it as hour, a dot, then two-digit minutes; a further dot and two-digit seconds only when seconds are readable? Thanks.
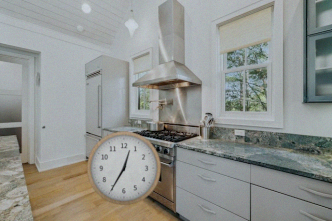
12.35
